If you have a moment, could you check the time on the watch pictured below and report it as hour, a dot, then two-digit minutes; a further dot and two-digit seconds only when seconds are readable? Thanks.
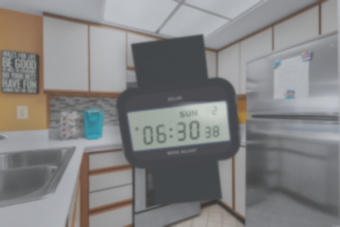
6.30.38
